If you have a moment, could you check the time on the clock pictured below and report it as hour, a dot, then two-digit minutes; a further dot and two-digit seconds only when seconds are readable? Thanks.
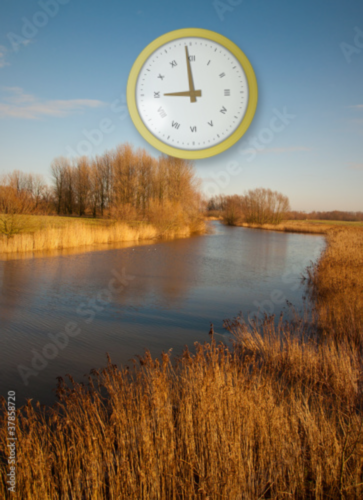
8.59
